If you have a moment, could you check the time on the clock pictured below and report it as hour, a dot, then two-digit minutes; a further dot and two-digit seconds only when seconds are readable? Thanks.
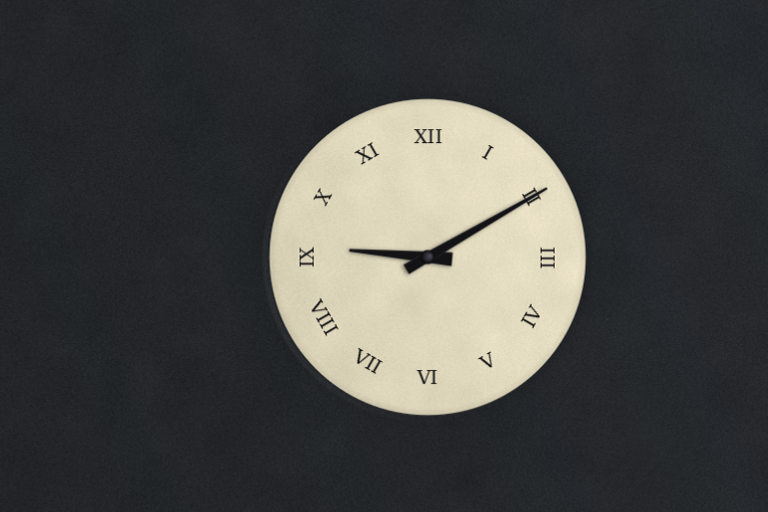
9.10
